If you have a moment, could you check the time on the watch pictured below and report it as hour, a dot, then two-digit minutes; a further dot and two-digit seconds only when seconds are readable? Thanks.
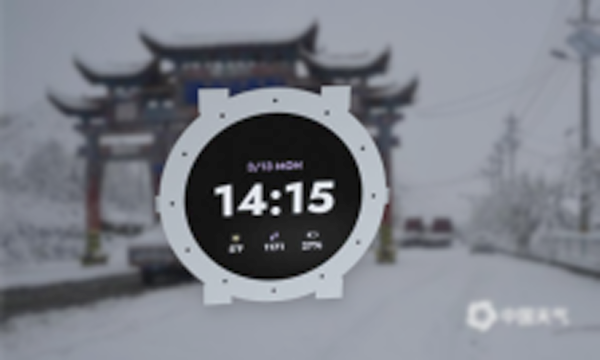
14.15
